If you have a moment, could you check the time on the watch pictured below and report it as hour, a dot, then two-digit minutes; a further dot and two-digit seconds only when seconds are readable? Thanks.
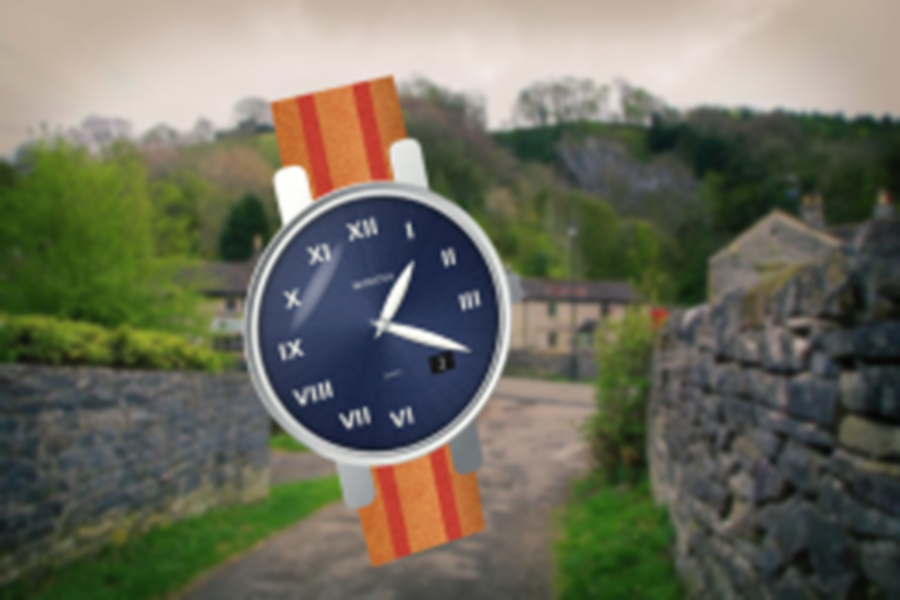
1.20
